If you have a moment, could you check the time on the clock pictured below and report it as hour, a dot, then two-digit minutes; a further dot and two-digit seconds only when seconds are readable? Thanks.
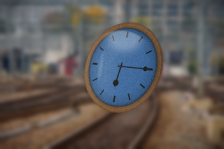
6.15
